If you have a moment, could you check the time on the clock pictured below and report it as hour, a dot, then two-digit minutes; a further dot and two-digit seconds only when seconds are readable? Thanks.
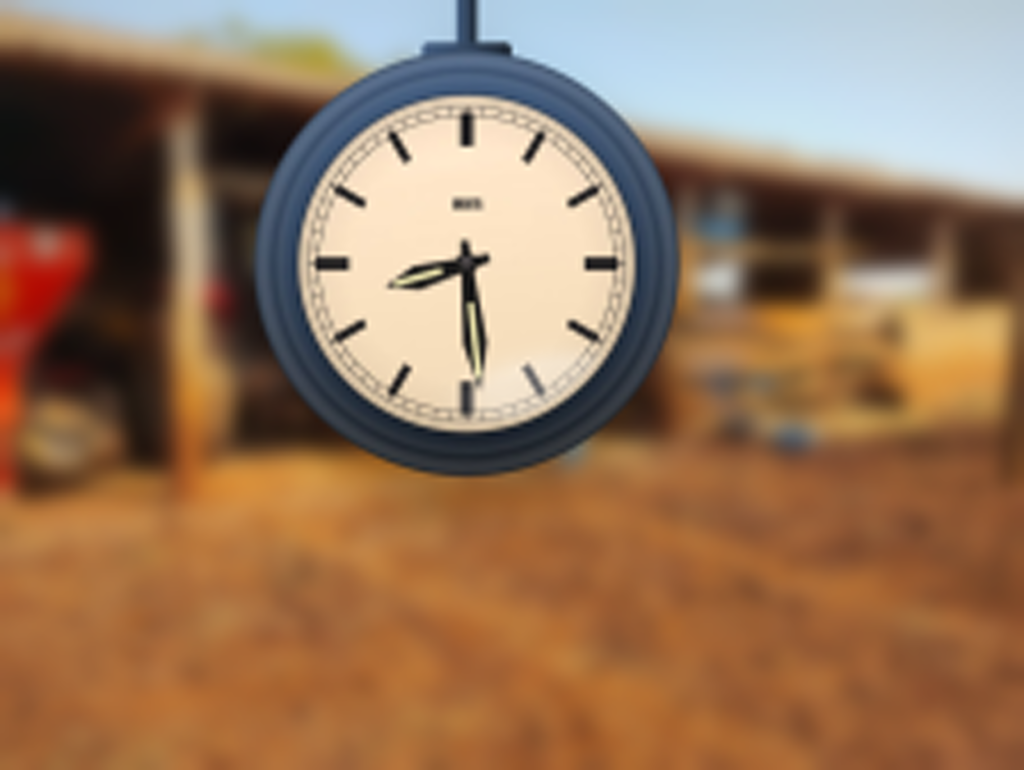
8.29
